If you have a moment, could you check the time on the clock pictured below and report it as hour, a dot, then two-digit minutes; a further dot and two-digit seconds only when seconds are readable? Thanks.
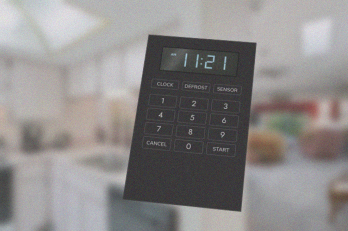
11.21
